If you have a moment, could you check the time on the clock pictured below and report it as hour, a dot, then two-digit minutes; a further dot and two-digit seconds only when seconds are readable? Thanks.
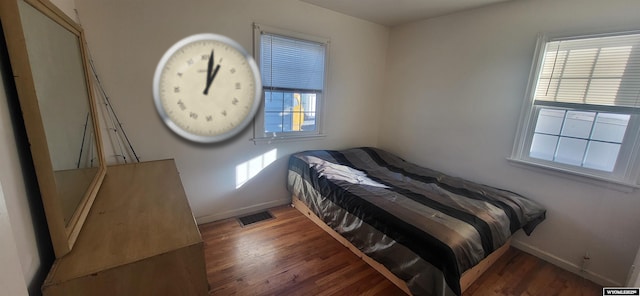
1.02
